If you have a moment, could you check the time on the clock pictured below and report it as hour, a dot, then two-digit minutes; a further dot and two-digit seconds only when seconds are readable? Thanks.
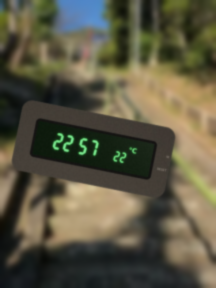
22.57
